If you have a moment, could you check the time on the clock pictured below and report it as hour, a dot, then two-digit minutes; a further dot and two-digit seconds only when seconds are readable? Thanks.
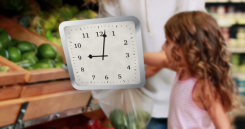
9.02
